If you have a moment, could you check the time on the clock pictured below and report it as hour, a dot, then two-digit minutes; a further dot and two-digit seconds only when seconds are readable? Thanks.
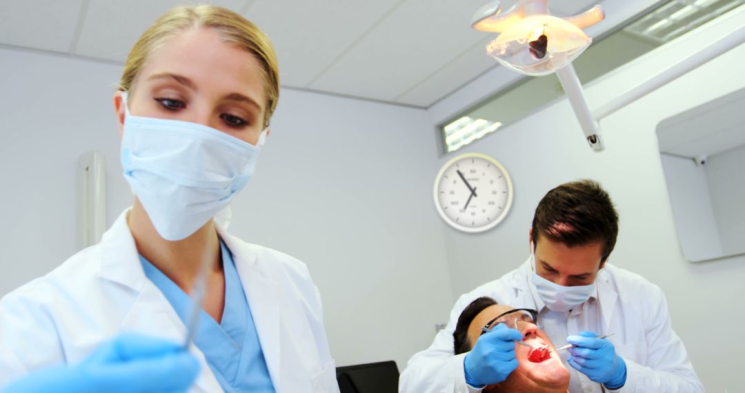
6.54
